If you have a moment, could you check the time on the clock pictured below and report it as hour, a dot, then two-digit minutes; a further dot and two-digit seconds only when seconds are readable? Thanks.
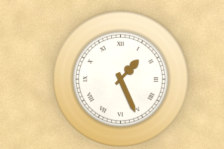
1.26
